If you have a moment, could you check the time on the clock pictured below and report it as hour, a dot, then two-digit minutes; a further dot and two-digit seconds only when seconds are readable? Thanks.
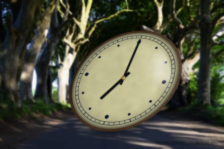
7.00
